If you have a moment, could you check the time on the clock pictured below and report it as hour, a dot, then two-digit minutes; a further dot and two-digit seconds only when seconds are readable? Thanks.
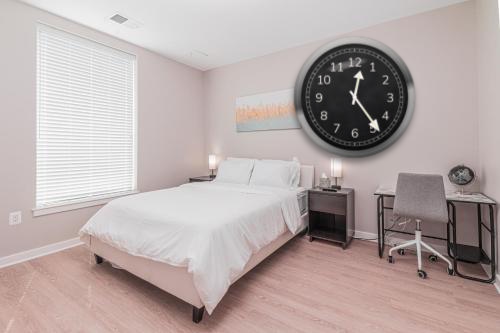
12.24
